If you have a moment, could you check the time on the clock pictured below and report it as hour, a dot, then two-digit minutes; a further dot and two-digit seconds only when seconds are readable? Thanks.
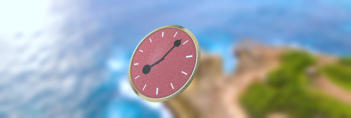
8.08
